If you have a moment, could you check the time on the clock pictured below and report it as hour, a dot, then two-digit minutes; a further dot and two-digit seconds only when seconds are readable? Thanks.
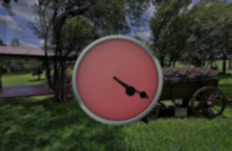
4.20
